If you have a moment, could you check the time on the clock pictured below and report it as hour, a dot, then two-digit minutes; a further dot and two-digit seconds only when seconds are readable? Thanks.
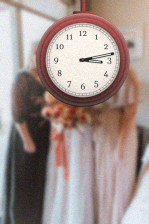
3.13
